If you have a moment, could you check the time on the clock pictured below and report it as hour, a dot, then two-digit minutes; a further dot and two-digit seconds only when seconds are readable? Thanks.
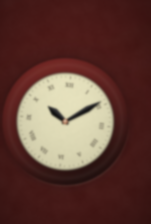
10.09
